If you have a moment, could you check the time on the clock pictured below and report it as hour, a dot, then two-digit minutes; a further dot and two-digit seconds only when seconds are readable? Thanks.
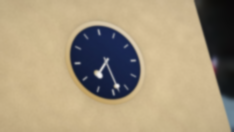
7.28
